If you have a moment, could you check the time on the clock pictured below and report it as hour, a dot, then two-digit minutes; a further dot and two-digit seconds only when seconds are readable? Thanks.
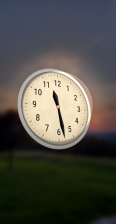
11.28
